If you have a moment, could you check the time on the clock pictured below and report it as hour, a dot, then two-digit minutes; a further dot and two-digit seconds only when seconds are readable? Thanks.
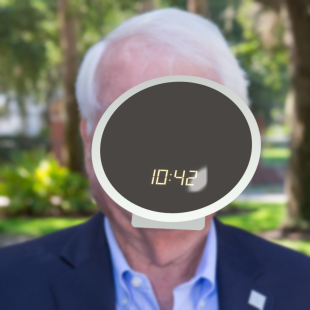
10.42
